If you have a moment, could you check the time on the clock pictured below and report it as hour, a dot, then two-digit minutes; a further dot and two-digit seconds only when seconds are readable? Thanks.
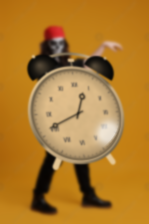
12.41
